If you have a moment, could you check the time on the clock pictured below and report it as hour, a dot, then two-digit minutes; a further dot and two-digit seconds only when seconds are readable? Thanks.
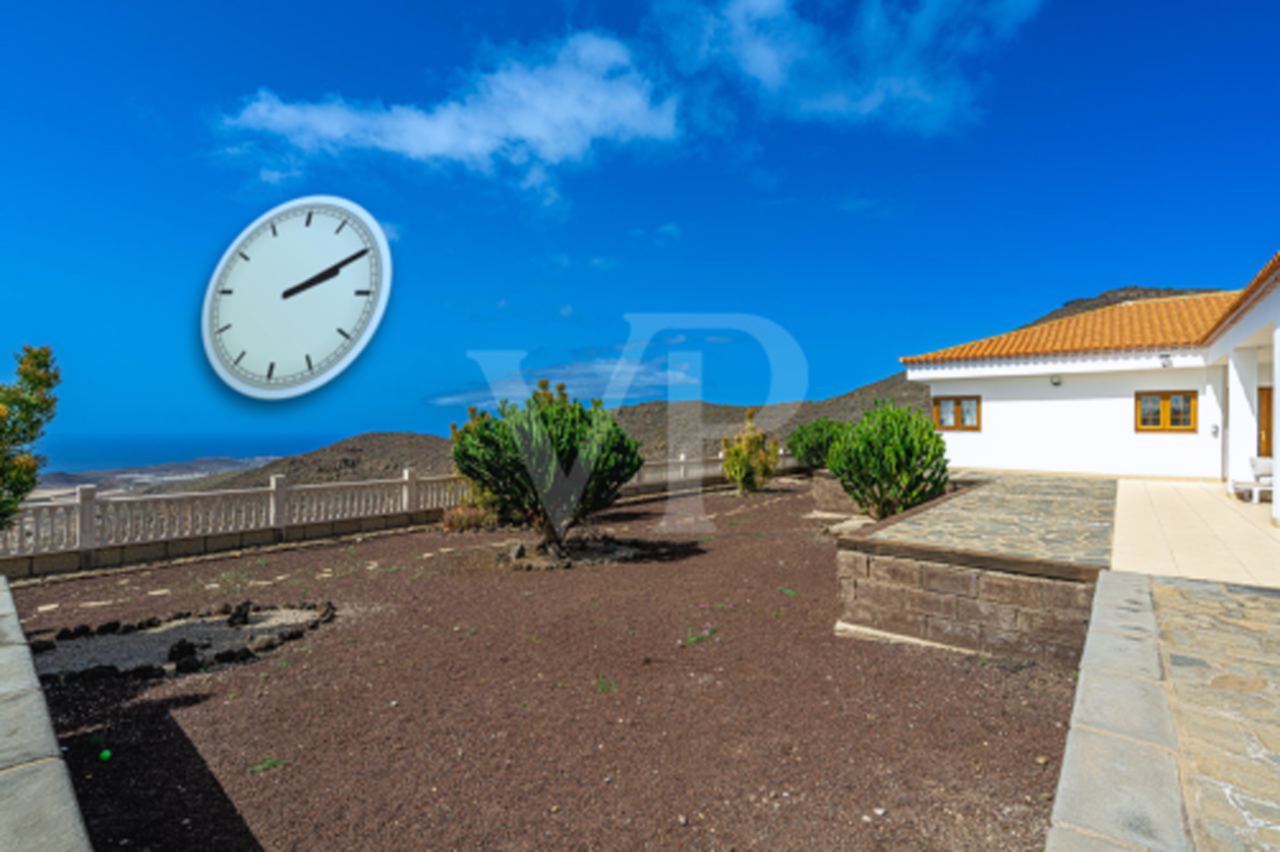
2.10
